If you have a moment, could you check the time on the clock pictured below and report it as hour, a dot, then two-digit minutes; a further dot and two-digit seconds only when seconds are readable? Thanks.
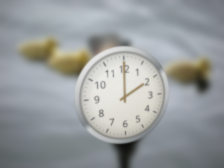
2.00
